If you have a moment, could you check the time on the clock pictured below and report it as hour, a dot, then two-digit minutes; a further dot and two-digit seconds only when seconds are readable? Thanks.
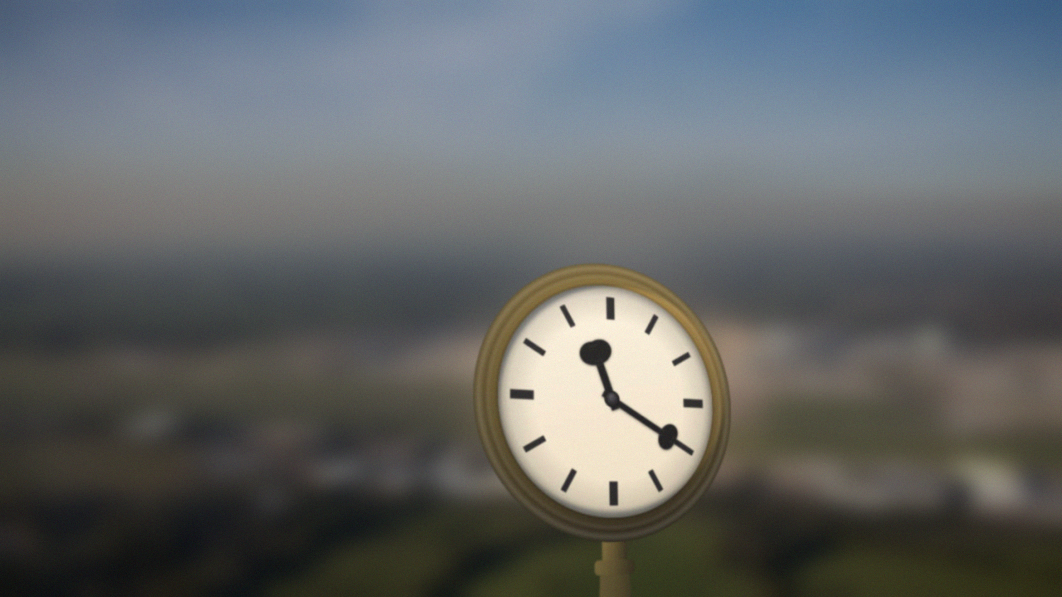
11.20
